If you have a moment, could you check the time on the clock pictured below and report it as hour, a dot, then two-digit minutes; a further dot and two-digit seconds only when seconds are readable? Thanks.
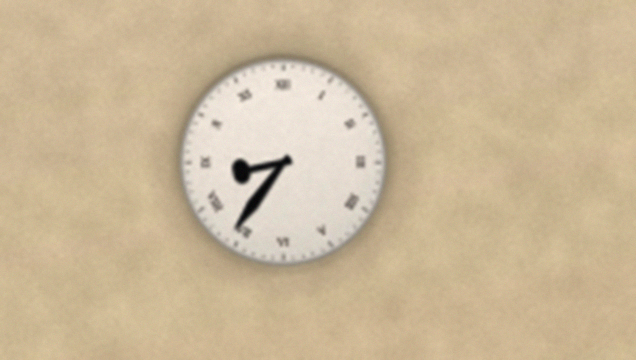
8.36
